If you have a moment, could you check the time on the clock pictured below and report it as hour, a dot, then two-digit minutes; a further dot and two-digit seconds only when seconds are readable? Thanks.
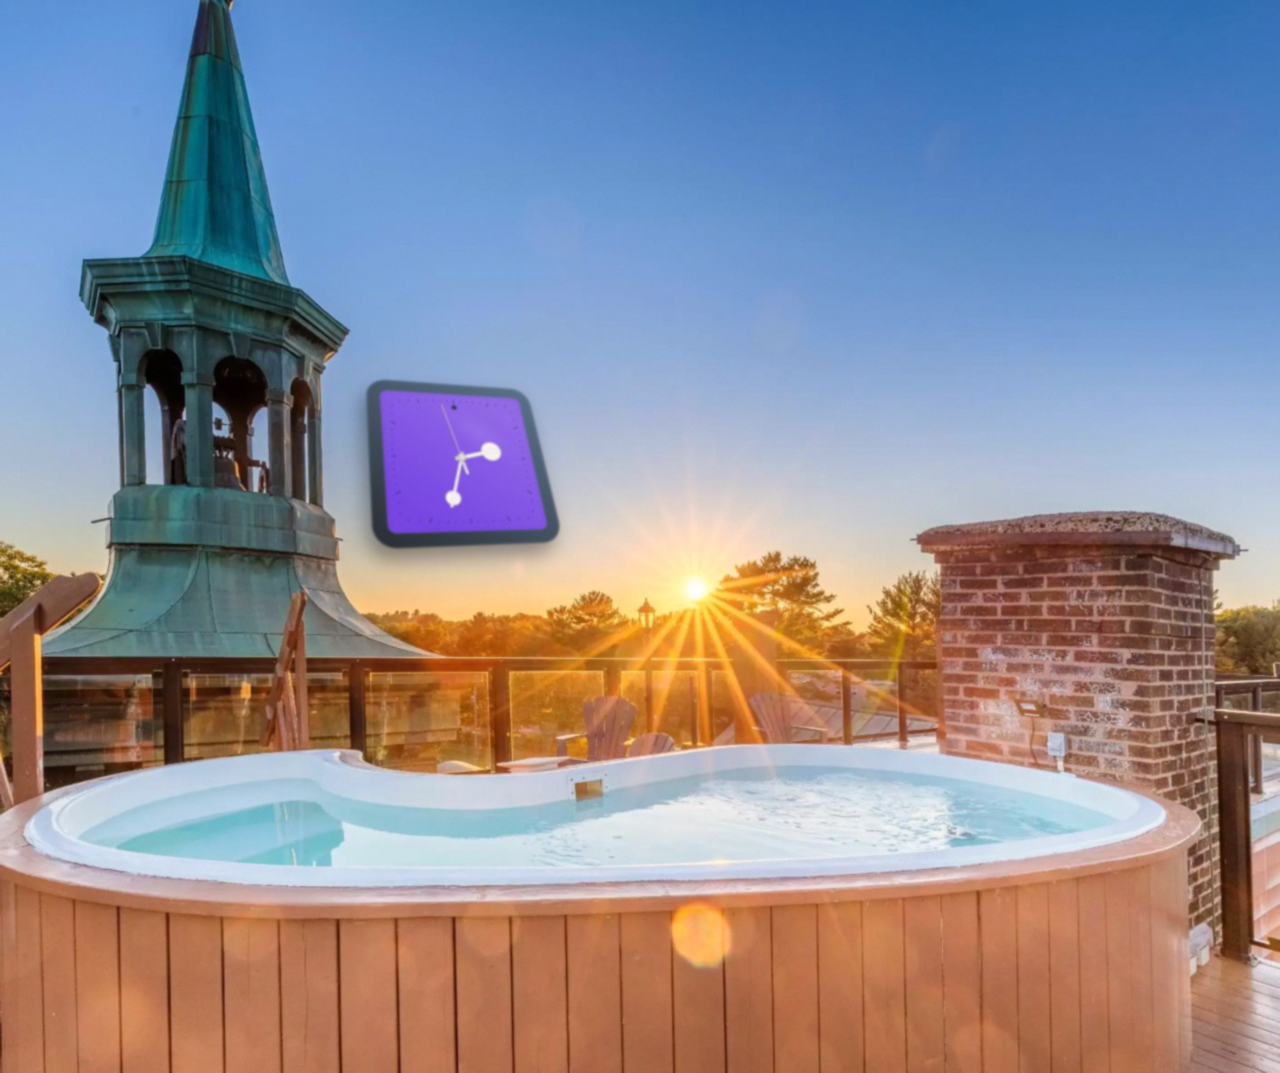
2.32.58
